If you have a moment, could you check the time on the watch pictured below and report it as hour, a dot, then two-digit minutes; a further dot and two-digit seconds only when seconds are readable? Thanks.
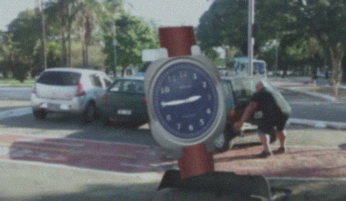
2.45
